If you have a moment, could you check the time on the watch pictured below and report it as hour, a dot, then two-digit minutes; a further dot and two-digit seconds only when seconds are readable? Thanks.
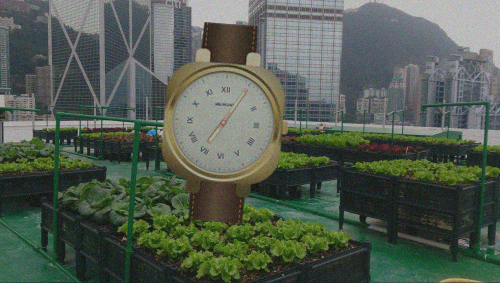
7.05
